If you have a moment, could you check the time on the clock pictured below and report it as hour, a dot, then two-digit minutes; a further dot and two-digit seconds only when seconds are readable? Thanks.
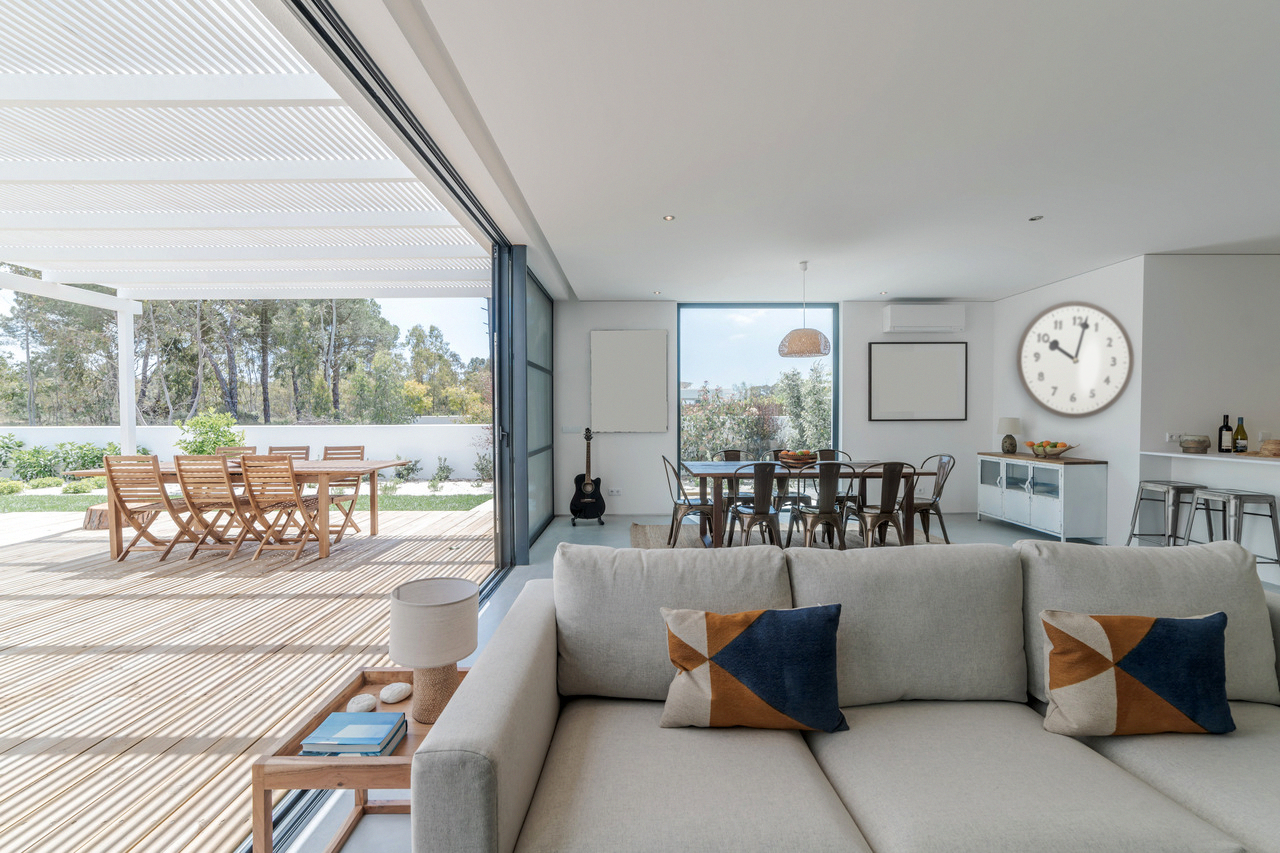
10.02
